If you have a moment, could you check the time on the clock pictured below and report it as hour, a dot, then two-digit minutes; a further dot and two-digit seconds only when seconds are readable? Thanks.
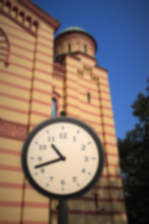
10.42
